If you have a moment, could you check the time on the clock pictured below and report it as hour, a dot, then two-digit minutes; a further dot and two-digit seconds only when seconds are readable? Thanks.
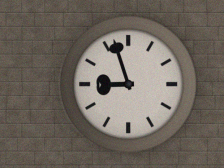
8.57
